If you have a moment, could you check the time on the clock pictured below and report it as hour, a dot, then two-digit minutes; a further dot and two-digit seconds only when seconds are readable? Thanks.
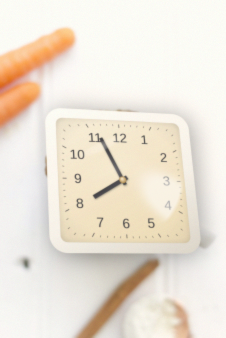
7.56
